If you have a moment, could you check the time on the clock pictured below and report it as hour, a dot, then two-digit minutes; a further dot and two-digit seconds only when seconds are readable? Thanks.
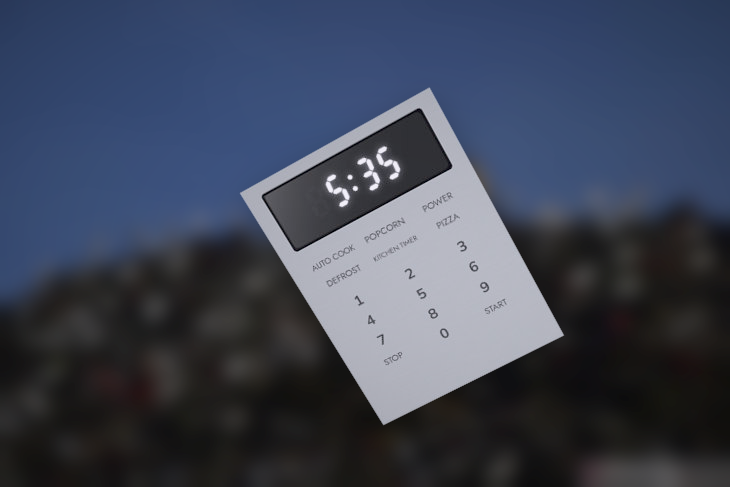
5.35
